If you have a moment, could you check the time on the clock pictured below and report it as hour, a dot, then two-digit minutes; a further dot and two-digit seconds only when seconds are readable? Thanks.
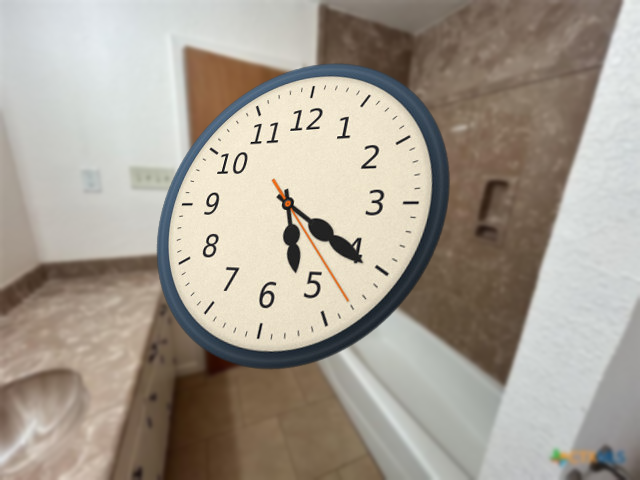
5.20.23
